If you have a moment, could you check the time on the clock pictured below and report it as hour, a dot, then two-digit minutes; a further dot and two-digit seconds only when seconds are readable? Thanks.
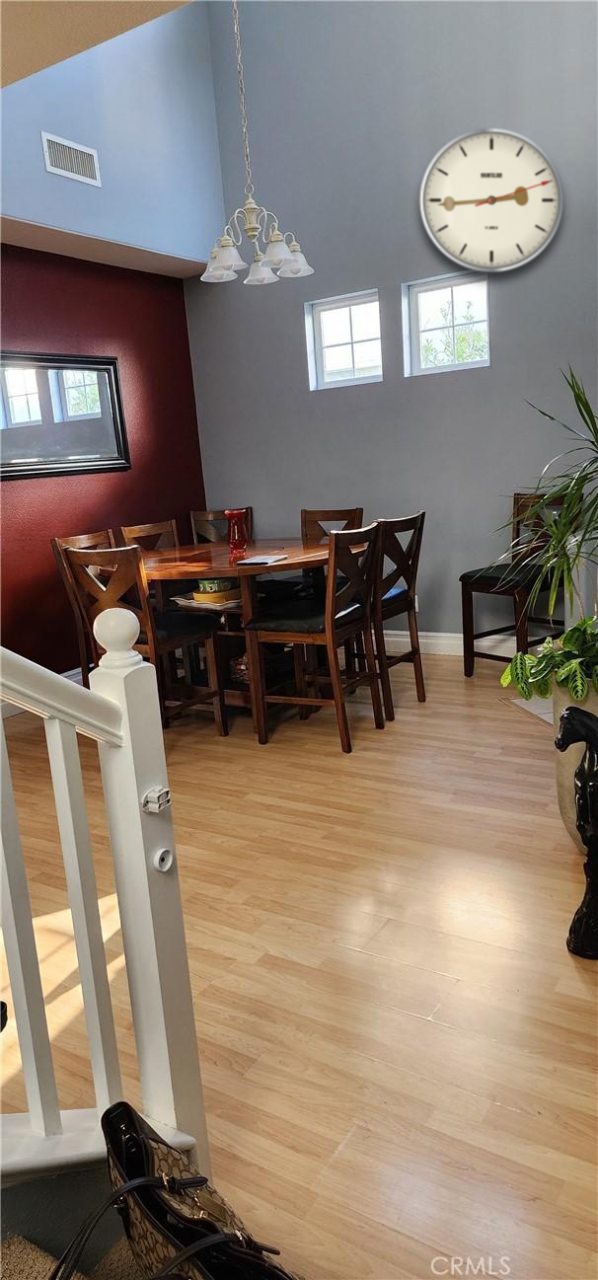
2.44.12
